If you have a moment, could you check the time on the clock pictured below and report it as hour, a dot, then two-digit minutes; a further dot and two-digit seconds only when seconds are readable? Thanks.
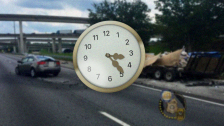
3.24
